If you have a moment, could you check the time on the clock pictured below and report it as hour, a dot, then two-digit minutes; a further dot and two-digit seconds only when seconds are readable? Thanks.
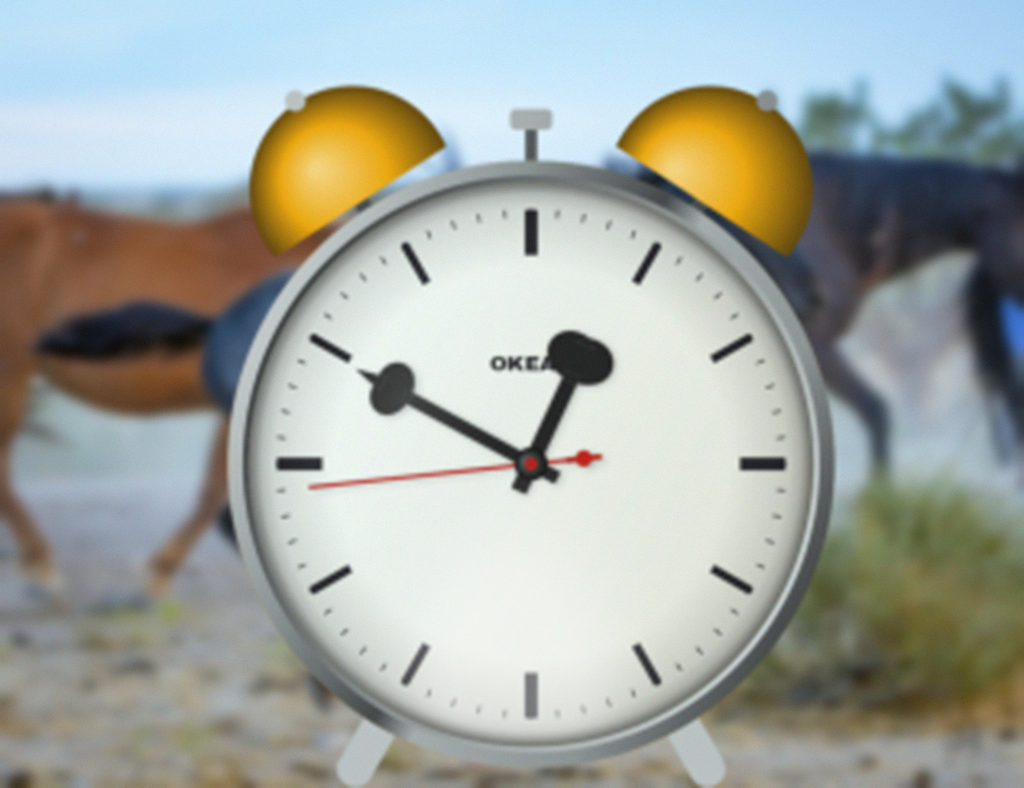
12.49.44
